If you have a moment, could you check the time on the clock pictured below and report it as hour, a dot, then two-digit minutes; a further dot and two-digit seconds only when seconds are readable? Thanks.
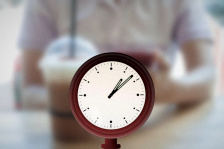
1.08
